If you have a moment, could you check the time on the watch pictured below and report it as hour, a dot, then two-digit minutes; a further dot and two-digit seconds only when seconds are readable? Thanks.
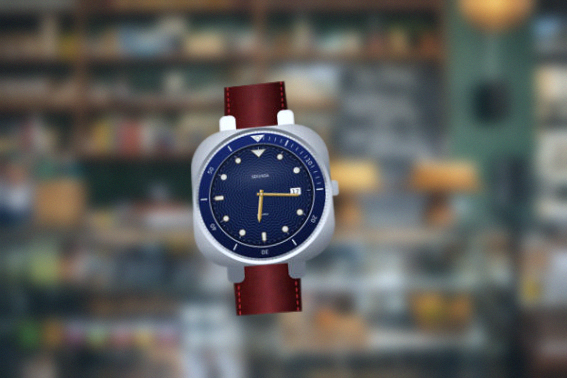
6.16
